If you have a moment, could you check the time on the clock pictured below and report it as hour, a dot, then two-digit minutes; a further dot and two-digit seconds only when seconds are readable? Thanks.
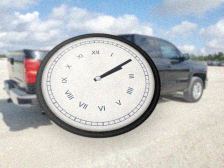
2.10
